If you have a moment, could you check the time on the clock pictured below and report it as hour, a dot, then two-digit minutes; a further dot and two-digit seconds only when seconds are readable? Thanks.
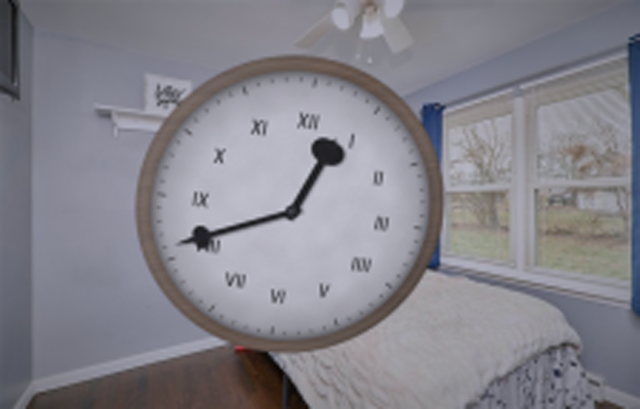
12.41
